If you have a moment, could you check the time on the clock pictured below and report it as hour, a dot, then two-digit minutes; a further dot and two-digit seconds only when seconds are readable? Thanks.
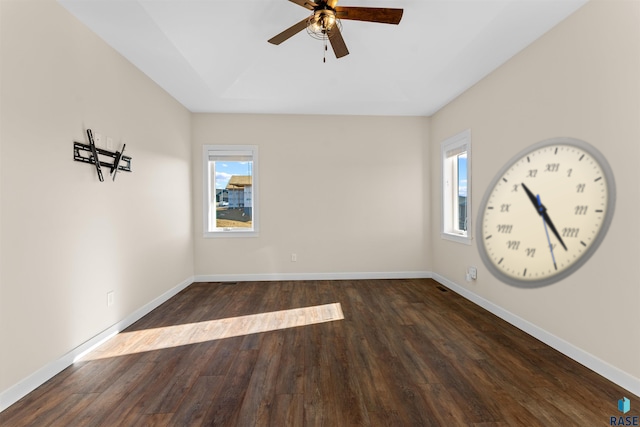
10.22.25
